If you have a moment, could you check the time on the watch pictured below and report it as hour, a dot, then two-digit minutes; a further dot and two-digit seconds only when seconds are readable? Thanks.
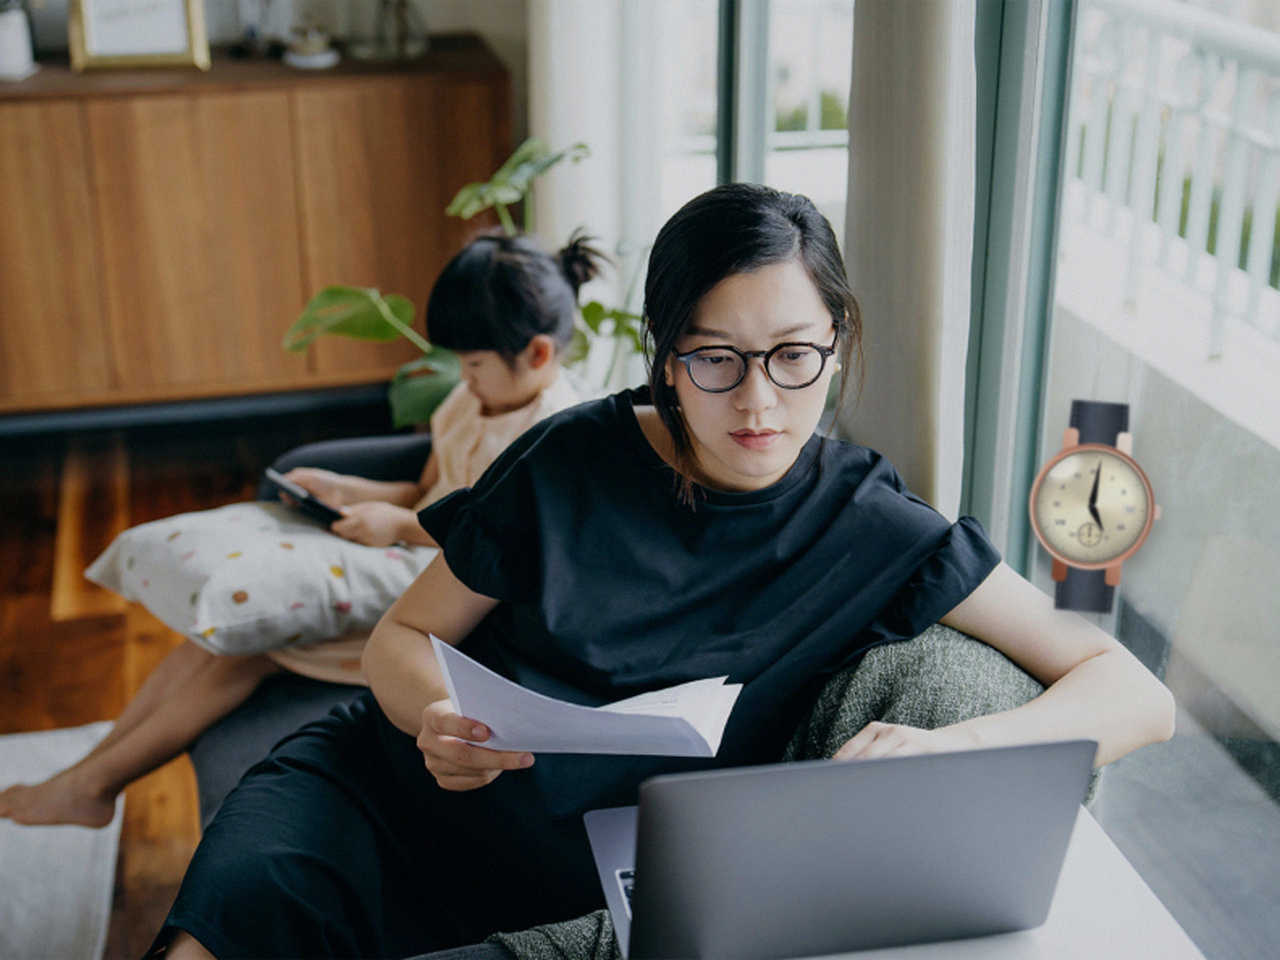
5.01
